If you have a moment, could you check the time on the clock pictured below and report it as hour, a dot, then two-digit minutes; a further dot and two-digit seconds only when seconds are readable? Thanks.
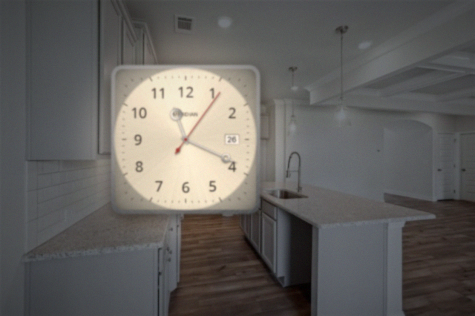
11.19.06
